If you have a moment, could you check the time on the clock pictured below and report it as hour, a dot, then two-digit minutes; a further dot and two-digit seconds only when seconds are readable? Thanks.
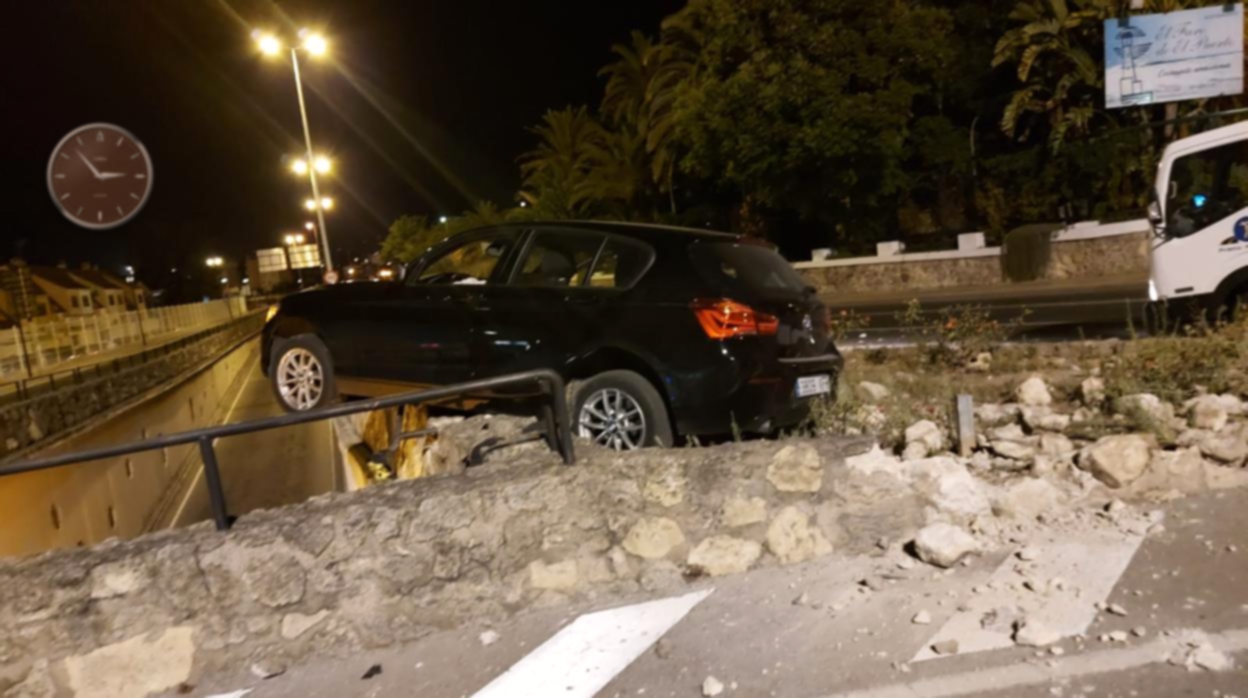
2.53
